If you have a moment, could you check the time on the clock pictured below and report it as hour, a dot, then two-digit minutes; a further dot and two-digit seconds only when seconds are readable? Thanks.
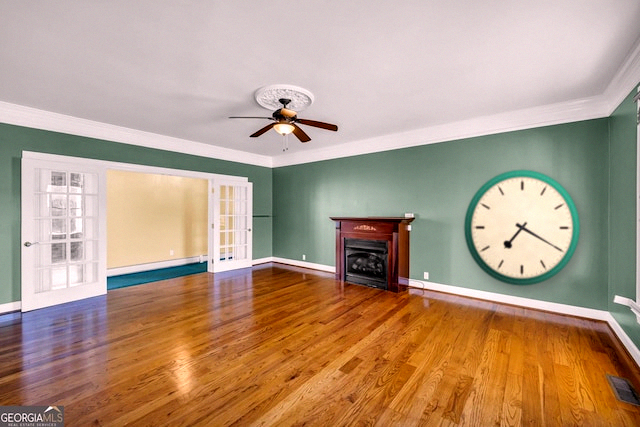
7.20
